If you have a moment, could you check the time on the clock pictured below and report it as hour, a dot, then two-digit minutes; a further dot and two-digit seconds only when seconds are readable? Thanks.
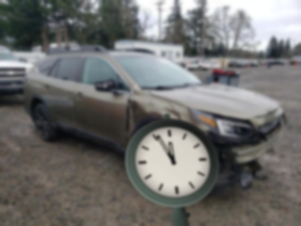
11.56
